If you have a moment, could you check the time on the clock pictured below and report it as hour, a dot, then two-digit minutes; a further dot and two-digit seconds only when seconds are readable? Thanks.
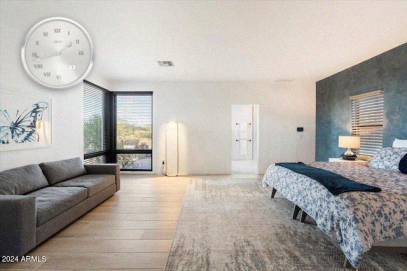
1.43
